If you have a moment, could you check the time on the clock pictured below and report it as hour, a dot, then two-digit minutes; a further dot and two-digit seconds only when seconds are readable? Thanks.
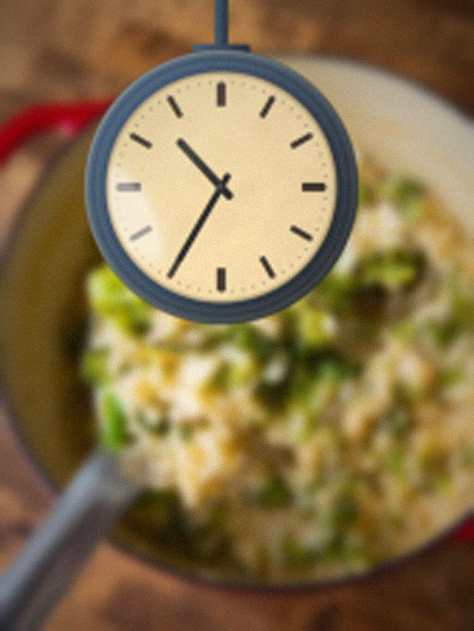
10.35
